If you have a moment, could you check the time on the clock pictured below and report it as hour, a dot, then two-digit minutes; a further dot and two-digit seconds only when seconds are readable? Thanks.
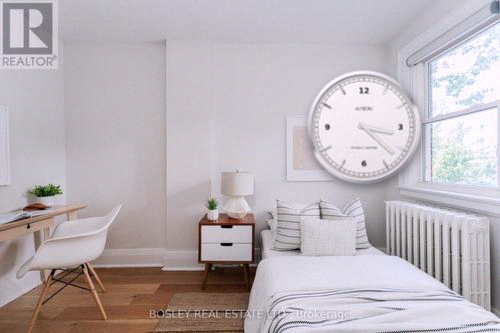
3.22
